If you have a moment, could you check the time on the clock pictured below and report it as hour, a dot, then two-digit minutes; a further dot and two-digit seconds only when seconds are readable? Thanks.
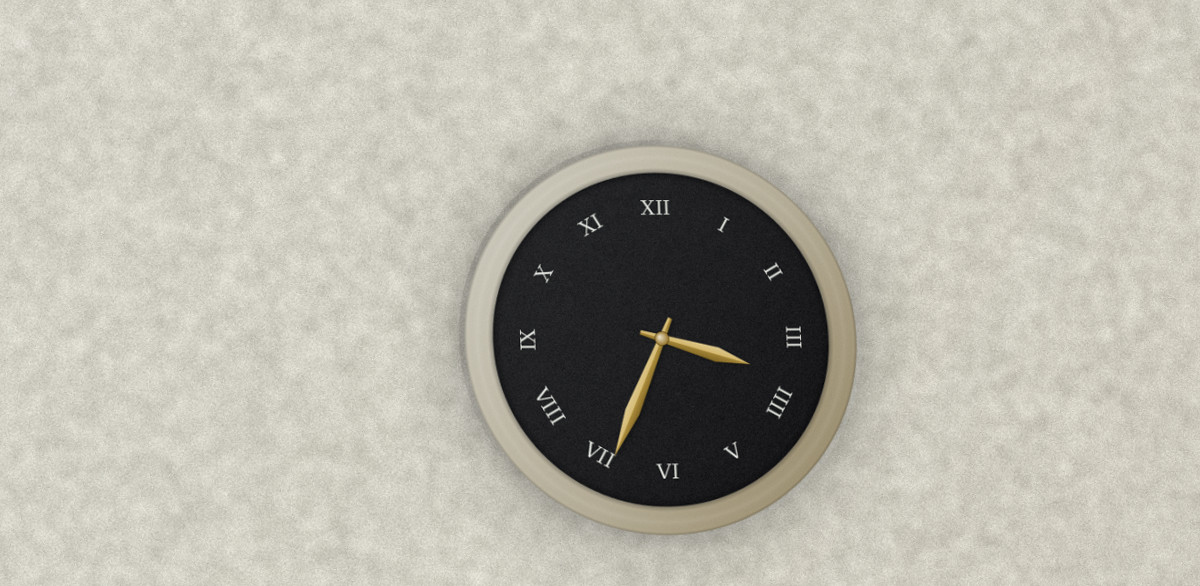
3.34
